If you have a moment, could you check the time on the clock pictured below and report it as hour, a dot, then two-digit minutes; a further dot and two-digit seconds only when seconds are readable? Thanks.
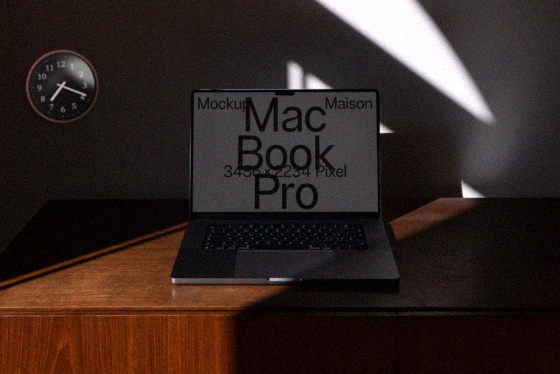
7.19
